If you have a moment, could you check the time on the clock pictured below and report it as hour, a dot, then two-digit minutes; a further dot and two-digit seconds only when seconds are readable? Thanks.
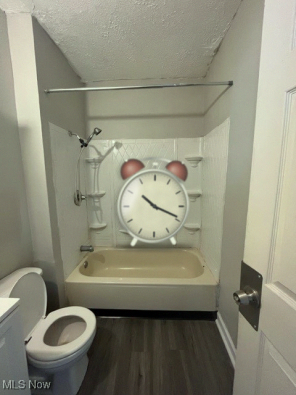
10.19
